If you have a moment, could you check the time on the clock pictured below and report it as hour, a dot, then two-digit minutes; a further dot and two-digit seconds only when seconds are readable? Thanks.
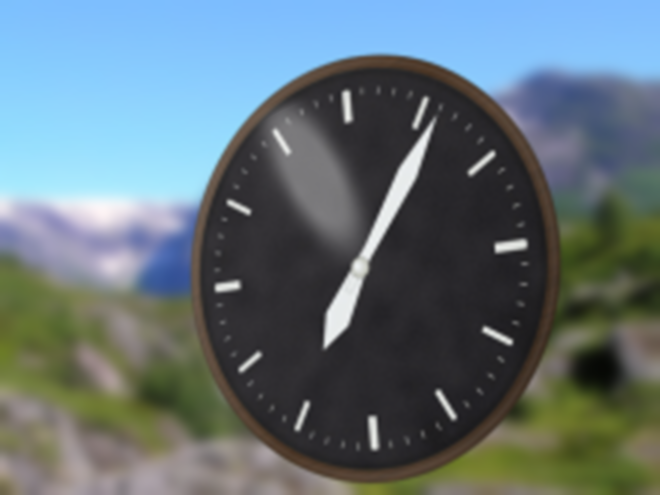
7.06
